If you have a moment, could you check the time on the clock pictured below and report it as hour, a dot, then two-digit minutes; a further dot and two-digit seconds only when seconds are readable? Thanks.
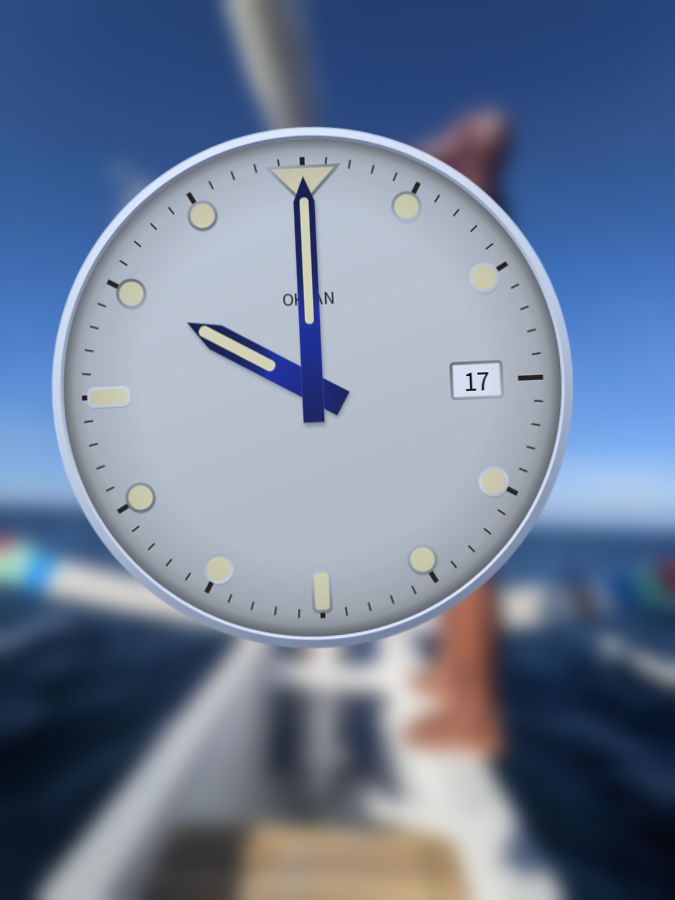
10.00
